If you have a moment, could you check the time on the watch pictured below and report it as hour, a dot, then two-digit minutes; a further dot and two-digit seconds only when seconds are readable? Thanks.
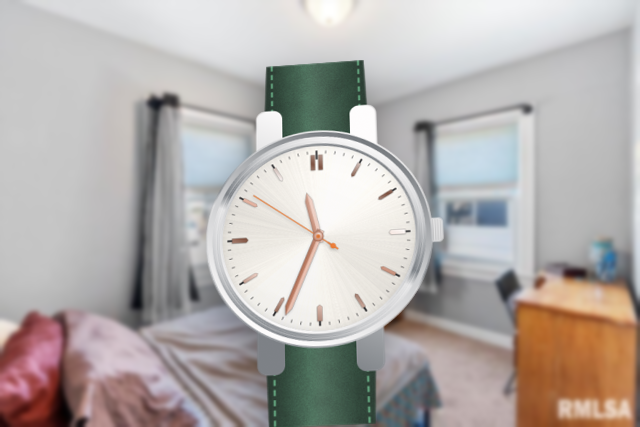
11.33.51
